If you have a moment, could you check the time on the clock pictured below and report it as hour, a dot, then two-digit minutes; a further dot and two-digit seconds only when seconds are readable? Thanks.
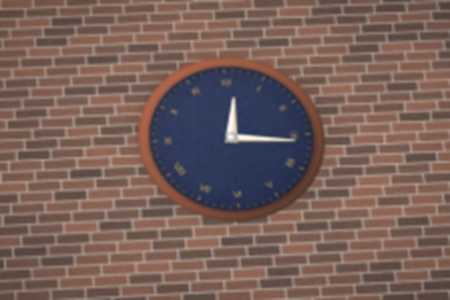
12.16
